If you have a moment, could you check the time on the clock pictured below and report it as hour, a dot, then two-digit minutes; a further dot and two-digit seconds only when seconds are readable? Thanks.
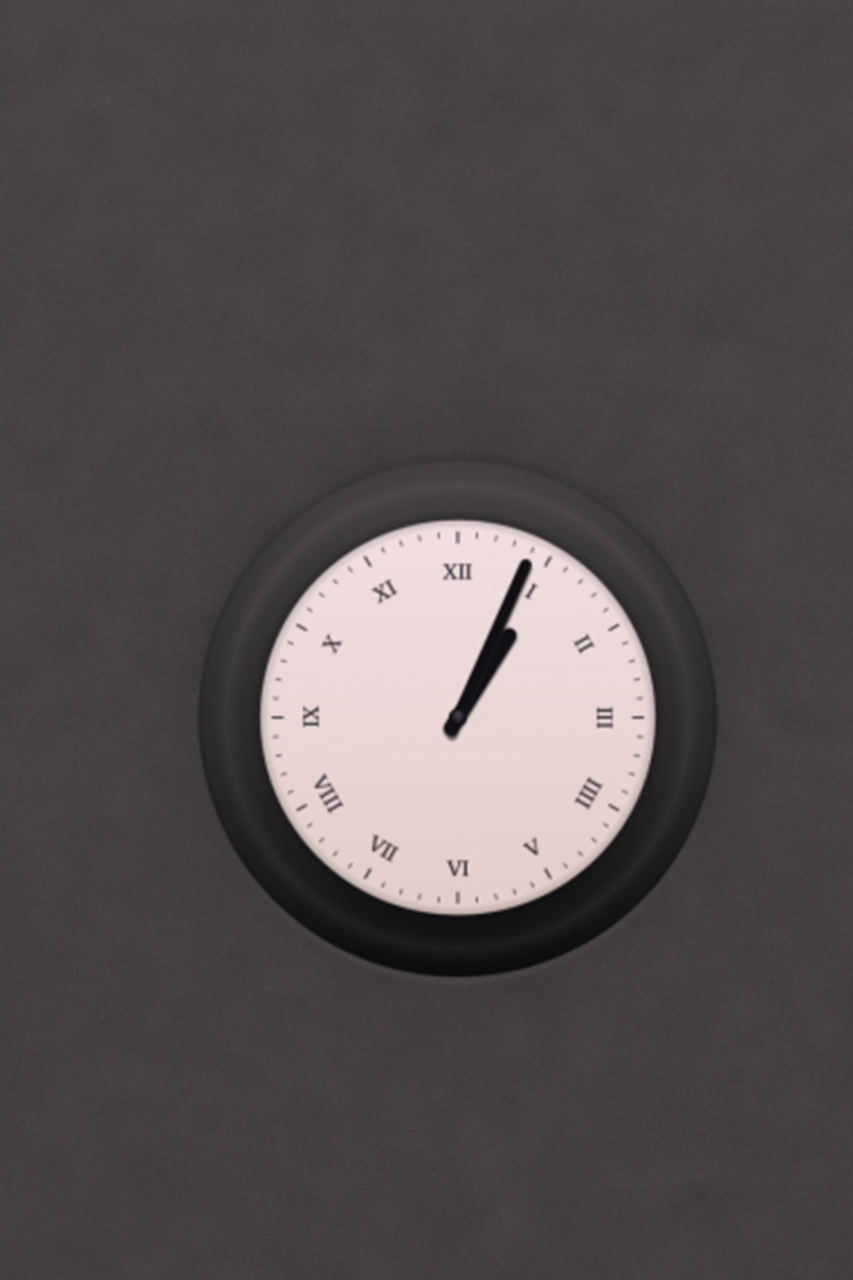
1.04
